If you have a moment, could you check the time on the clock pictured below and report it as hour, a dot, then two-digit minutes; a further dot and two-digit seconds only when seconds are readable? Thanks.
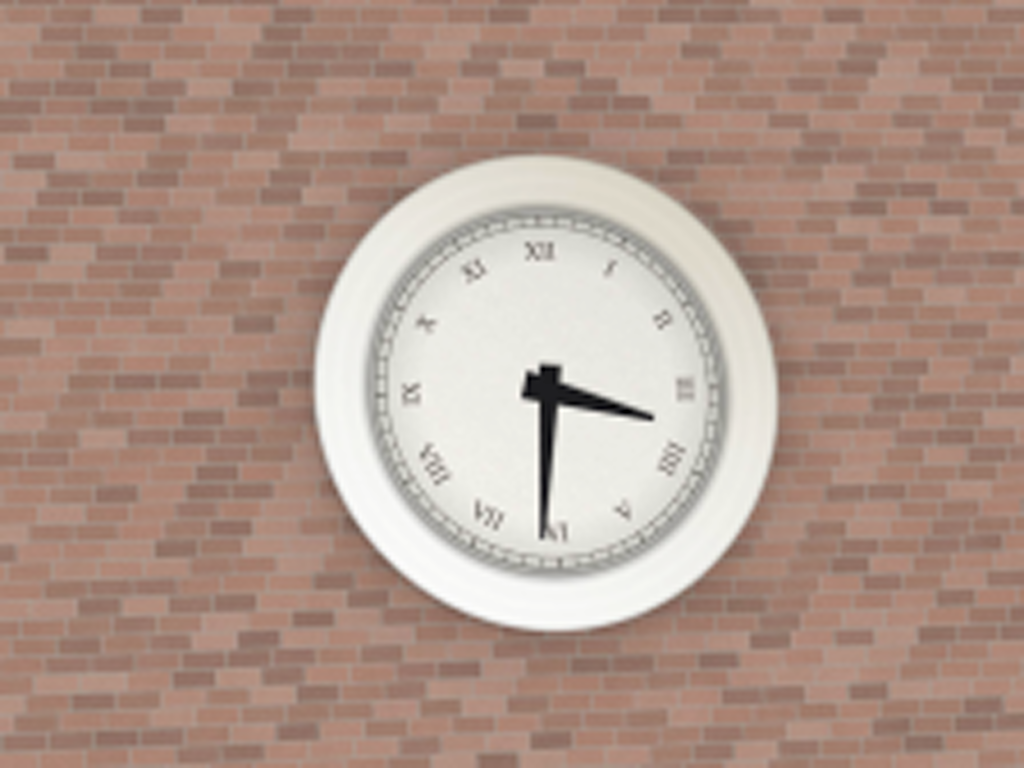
3.31
